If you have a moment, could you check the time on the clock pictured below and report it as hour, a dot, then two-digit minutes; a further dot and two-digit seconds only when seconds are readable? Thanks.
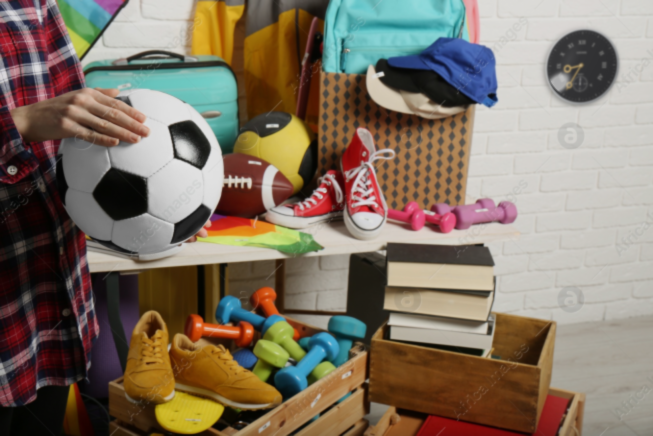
8.35
